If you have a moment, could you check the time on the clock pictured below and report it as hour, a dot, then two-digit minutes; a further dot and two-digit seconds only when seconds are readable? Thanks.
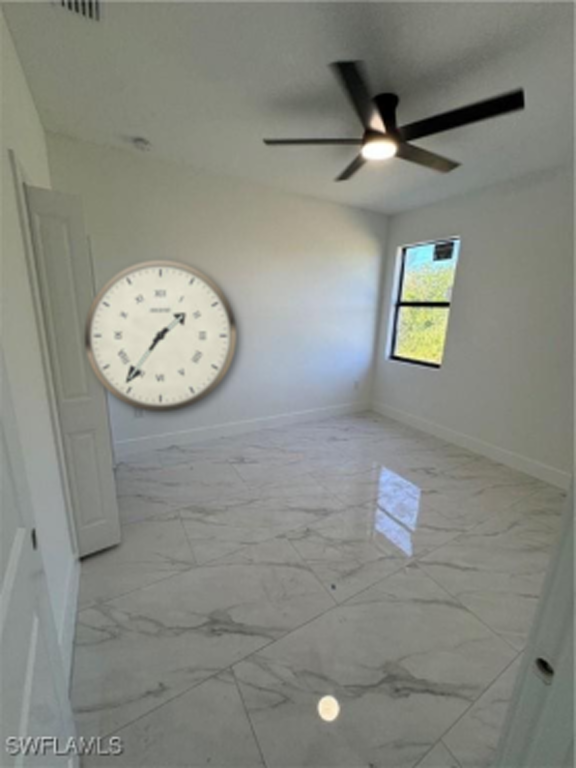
1.36
